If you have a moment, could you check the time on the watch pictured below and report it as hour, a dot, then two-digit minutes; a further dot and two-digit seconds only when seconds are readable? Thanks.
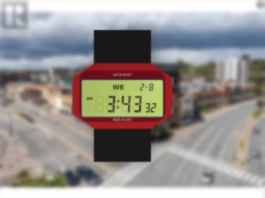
3.43.32
